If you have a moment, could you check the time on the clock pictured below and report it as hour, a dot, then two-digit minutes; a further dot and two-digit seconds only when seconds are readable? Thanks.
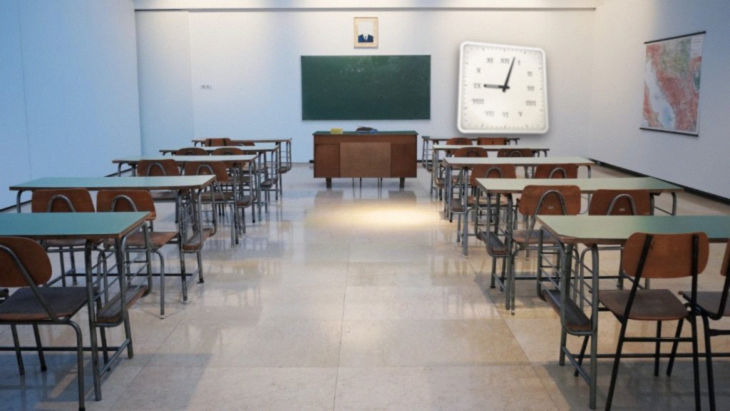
9.03
